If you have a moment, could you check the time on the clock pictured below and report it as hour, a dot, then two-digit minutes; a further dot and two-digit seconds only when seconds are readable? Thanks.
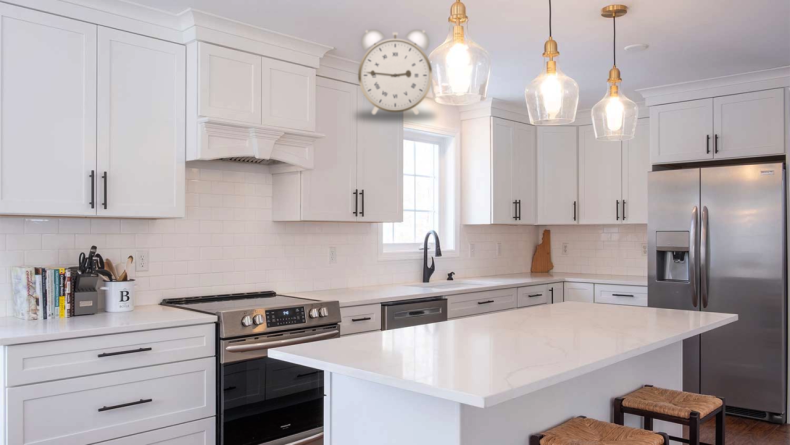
2.46
